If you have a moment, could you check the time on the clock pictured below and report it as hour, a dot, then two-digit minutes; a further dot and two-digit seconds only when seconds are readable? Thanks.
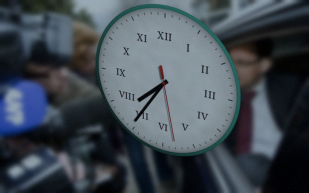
7.35.28
